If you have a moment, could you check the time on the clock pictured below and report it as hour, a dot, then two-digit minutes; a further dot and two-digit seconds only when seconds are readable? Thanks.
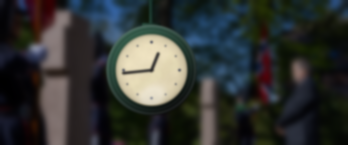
12.44
